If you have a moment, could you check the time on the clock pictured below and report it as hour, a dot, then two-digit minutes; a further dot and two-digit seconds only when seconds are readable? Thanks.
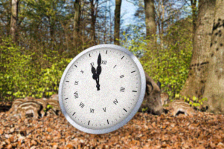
10.58
